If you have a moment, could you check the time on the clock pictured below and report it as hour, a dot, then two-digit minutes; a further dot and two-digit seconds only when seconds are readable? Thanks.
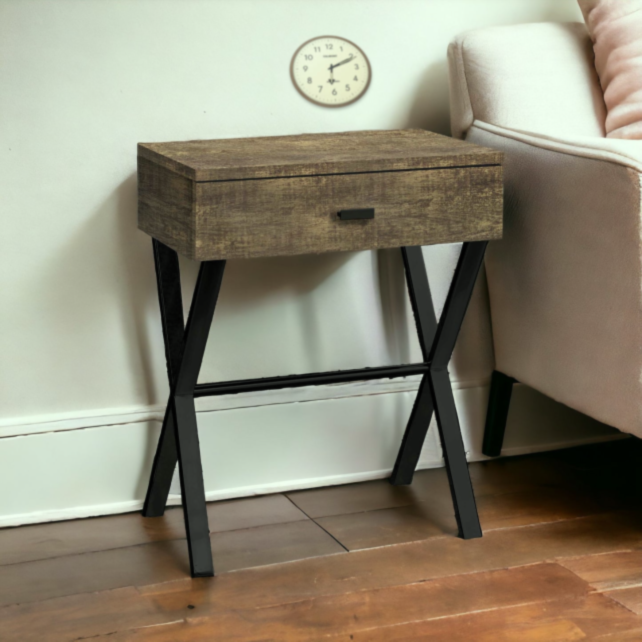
6.11
